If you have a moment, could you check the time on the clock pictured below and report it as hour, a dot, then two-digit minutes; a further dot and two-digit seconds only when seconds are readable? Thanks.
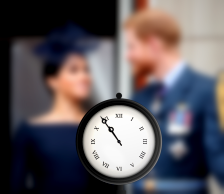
10.54
